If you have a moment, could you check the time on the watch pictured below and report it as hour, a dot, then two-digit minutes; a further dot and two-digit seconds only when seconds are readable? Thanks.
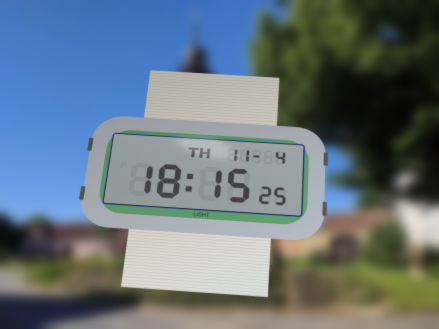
18.15.25
